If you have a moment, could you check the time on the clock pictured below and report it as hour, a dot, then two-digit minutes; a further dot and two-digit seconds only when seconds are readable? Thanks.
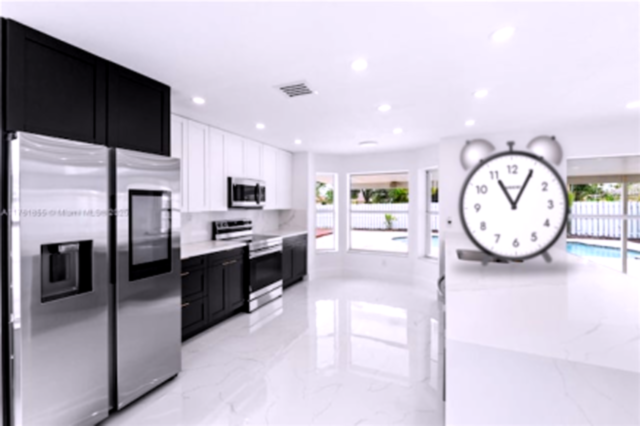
11.05
